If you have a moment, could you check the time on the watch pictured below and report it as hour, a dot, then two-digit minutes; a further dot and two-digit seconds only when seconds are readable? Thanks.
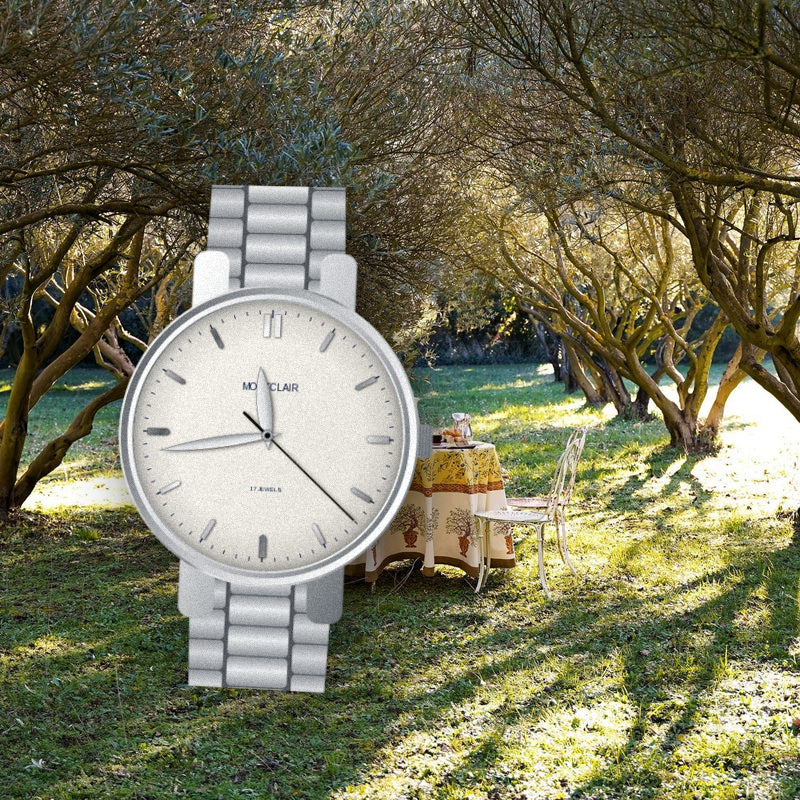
11.43.22
